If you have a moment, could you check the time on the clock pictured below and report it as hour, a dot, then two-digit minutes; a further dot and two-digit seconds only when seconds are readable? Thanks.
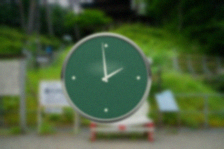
1.59
